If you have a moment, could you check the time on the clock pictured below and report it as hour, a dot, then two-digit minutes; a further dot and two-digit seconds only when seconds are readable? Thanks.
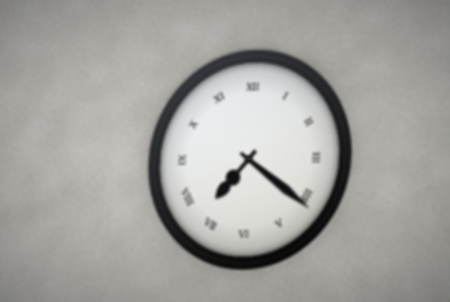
7.21
